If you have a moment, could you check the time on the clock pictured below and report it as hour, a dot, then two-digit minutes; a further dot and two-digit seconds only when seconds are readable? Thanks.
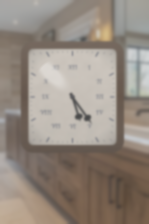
5.24
